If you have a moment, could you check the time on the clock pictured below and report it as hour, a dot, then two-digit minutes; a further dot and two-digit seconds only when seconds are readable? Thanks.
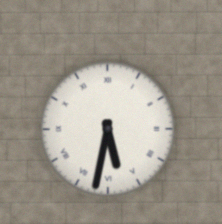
5.32
